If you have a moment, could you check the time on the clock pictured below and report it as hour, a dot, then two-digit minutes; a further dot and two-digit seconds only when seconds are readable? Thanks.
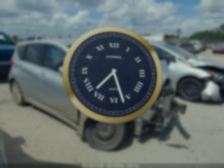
7.27
